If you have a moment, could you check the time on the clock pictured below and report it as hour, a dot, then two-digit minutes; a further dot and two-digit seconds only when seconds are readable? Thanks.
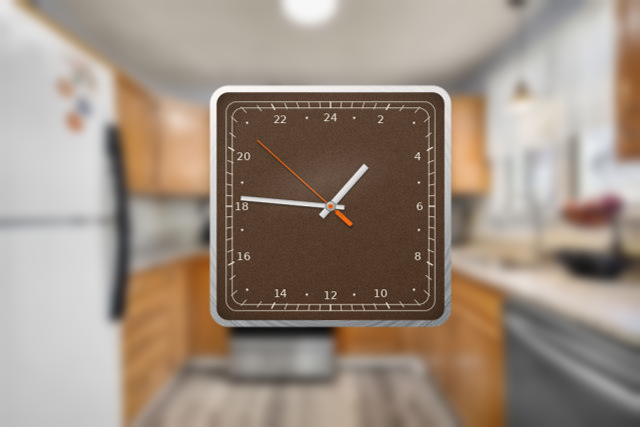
2.45.52
